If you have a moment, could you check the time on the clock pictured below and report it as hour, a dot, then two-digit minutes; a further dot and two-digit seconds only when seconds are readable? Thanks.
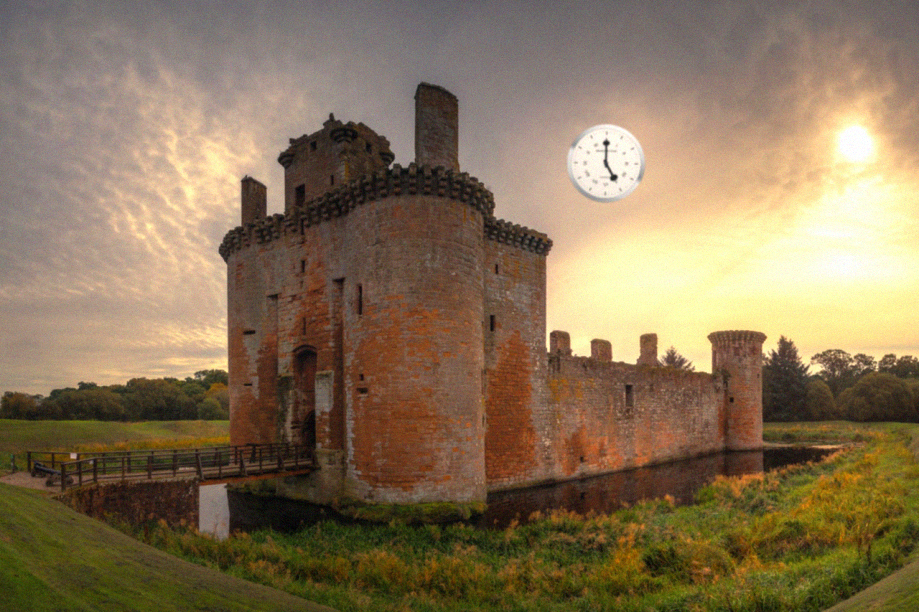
5.00
